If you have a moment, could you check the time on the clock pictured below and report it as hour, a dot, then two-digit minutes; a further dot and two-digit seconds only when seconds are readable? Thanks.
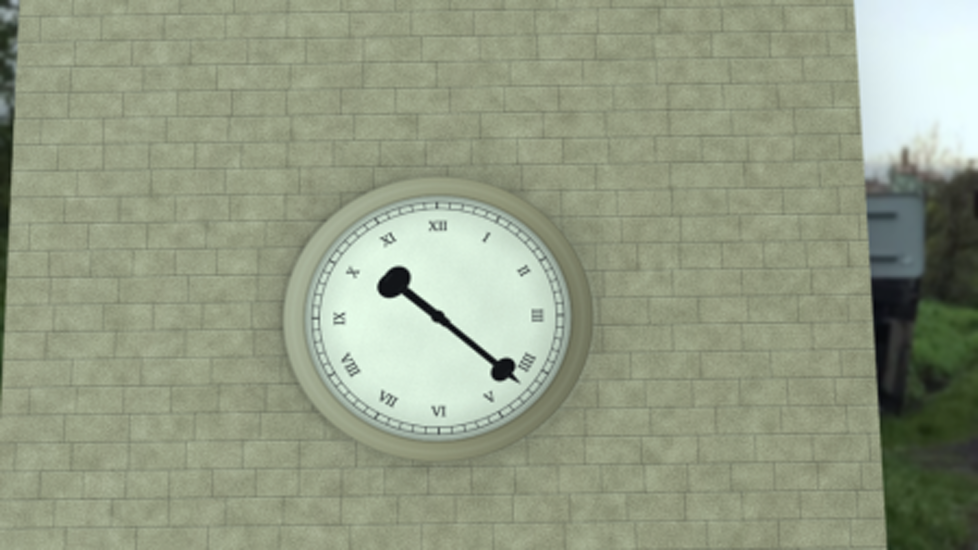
10.22
